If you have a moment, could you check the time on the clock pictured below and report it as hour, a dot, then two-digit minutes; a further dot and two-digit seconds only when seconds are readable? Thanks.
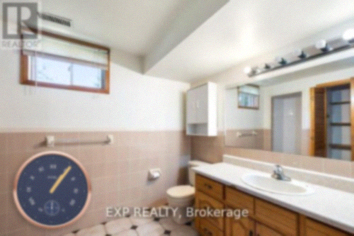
1.06
